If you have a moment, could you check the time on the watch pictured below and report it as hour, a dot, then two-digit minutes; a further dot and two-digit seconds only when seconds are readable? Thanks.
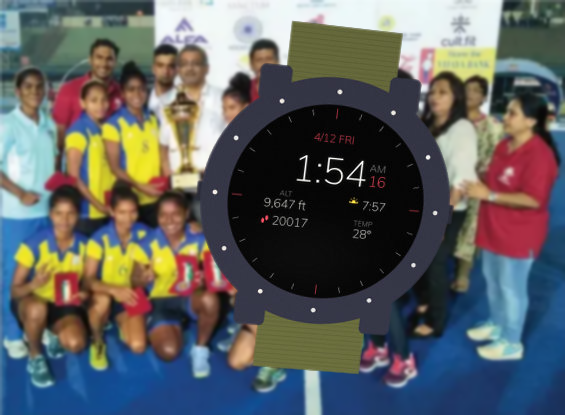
1.54.16
